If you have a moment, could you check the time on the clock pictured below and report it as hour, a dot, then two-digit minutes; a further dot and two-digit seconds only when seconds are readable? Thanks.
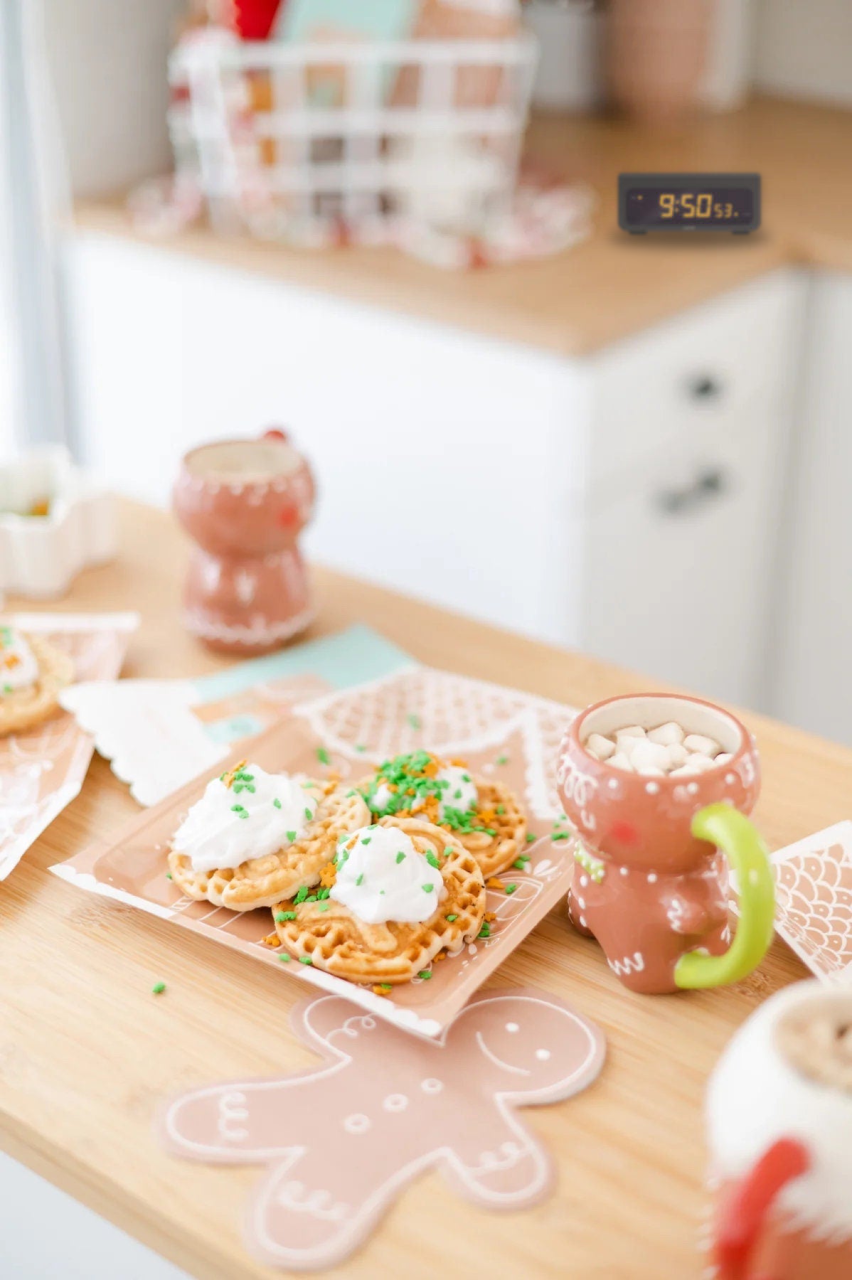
9.50
